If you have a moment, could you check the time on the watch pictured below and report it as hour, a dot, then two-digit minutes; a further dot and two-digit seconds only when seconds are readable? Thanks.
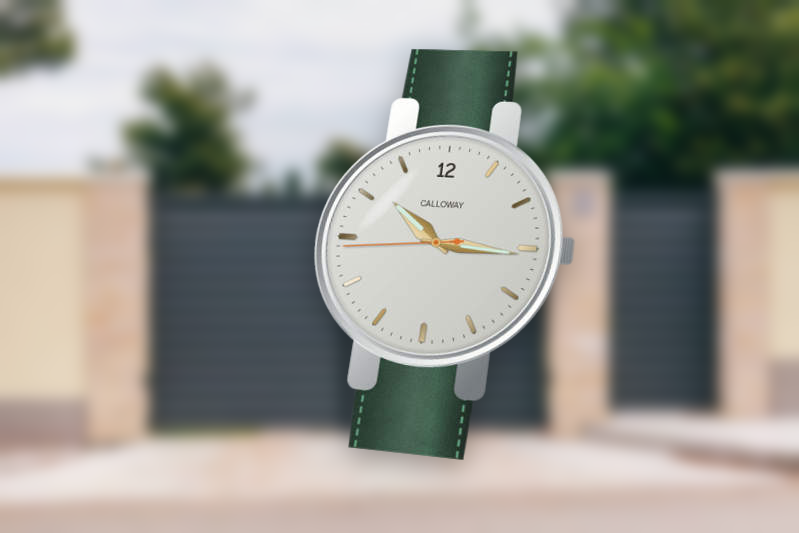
10.15.44
